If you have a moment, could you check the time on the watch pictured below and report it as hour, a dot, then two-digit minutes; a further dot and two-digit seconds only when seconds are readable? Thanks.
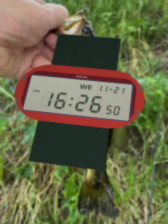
16.26.50
